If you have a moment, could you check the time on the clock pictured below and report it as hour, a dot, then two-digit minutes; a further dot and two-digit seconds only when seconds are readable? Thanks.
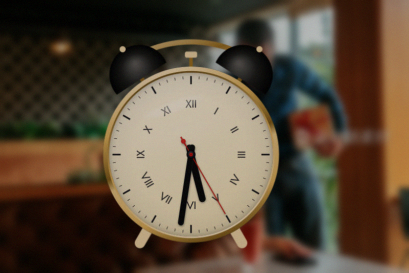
5.31.25
